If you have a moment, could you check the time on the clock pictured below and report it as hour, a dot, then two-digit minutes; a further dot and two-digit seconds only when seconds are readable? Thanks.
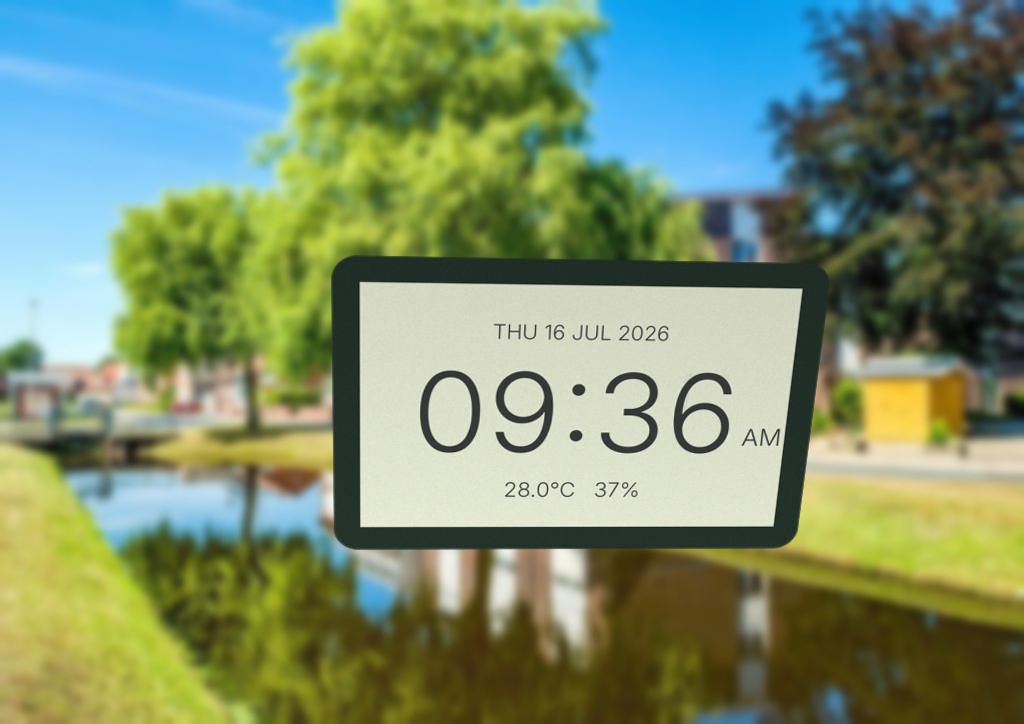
9.36
